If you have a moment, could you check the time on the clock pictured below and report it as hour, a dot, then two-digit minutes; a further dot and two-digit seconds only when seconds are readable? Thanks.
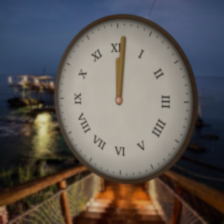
12.01
